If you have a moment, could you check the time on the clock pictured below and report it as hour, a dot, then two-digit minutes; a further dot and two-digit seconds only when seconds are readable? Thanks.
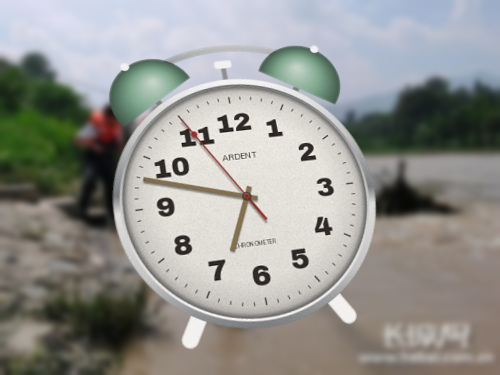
6.47.55
